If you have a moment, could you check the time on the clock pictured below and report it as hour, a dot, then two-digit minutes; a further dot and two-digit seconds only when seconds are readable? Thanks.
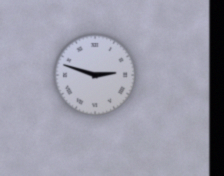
2.48
